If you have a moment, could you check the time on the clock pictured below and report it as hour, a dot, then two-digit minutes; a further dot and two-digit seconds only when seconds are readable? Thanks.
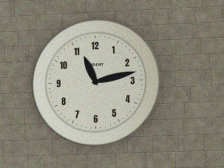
11.13
